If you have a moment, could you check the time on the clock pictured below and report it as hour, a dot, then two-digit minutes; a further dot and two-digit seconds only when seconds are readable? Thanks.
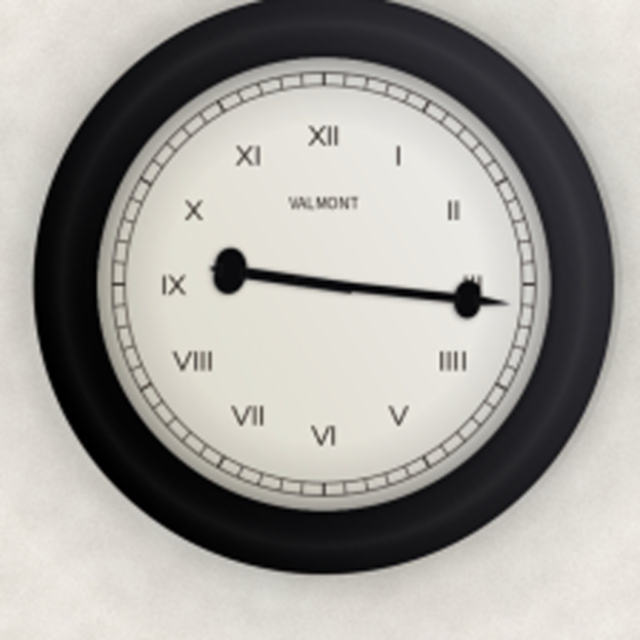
9.16
